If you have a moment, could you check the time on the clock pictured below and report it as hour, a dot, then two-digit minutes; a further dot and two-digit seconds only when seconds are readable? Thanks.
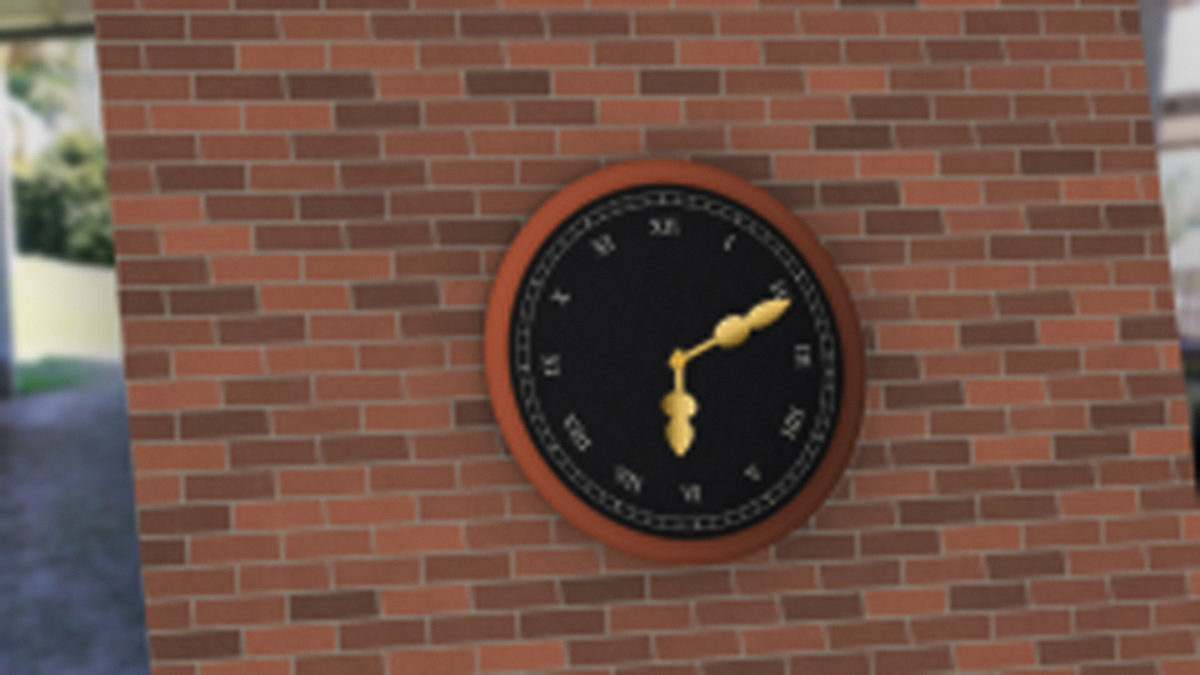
6.11
